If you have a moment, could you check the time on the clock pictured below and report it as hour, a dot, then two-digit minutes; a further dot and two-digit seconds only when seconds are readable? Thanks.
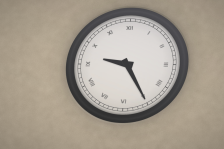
9.25
